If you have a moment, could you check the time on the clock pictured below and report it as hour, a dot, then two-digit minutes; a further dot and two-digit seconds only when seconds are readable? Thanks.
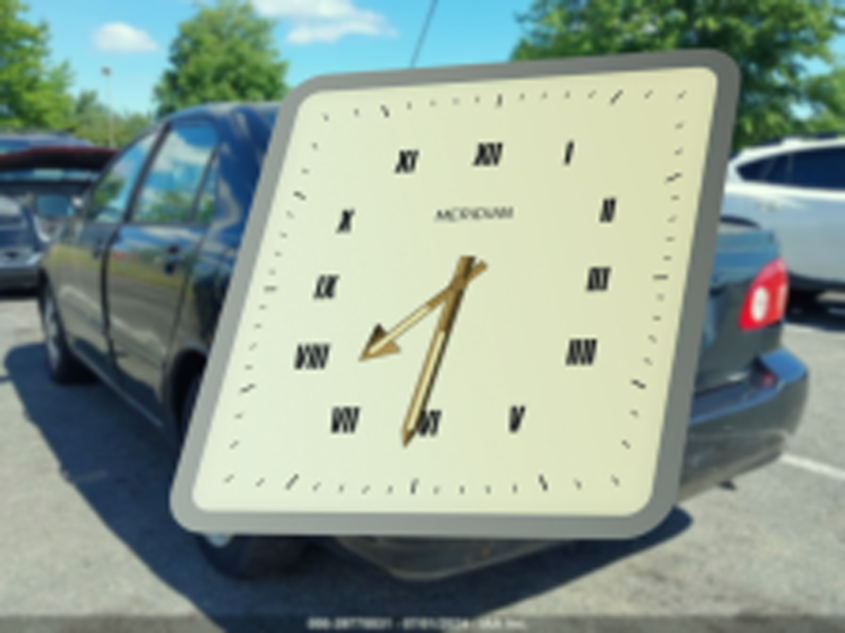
7.31
